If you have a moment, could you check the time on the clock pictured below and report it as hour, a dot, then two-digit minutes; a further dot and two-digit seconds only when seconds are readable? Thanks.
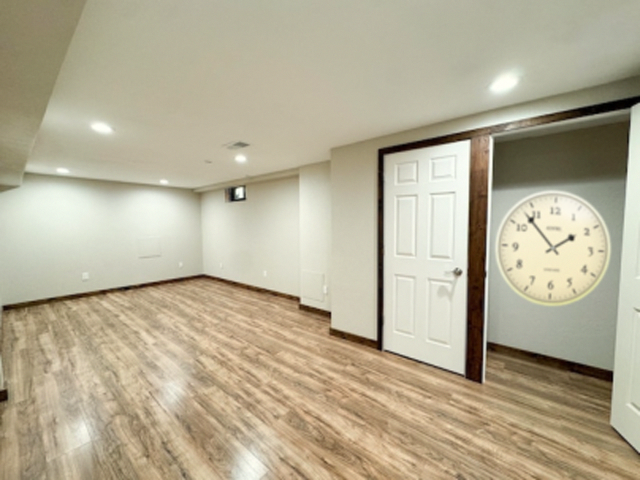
1.53
